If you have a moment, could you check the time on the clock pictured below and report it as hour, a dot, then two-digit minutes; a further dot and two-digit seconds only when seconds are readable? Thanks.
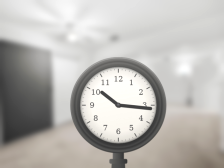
10.16
